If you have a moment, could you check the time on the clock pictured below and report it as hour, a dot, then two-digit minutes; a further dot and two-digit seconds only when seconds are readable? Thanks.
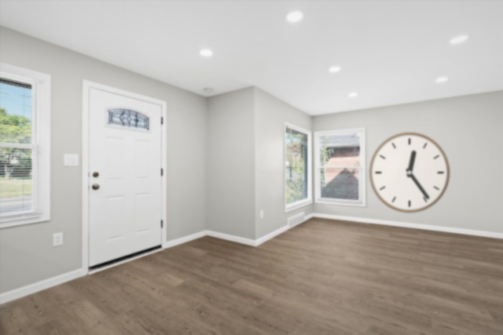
12.24
